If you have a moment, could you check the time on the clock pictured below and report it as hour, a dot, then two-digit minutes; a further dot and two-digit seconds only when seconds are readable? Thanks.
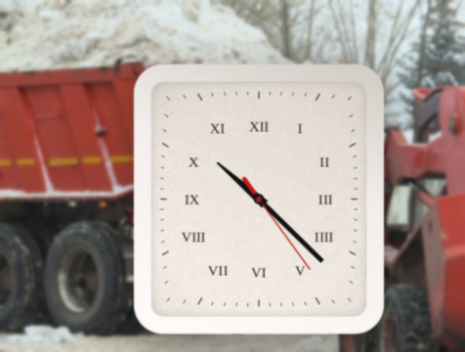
10.22.24
